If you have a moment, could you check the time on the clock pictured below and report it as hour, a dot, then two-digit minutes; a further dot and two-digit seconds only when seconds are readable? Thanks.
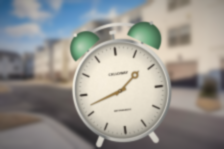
1.42
